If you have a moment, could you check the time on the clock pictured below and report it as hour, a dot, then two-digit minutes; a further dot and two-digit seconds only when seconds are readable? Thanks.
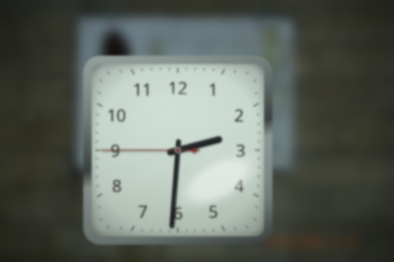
2.30.45
